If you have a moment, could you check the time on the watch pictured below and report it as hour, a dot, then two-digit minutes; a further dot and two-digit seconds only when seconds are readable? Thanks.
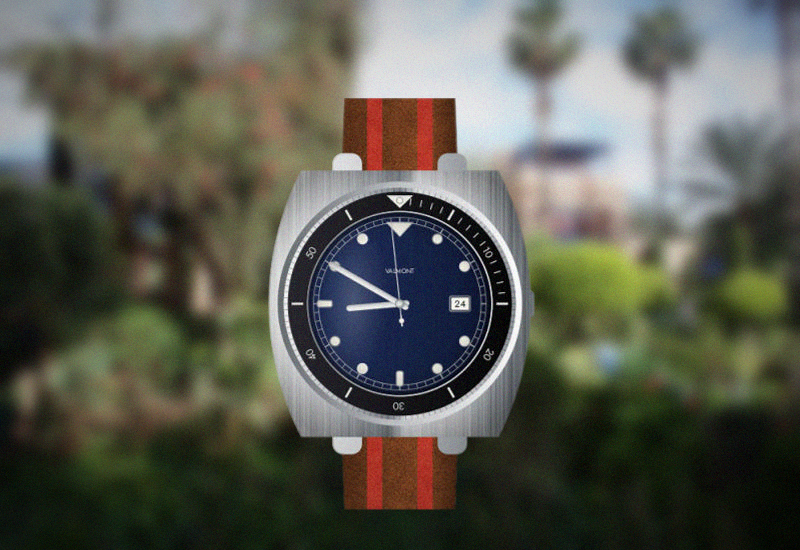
8.49.59
